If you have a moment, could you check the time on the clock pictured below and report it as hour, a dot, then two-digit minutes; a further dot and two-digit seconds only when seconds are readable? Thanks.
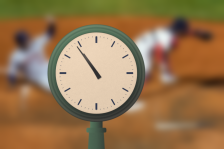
10.54
